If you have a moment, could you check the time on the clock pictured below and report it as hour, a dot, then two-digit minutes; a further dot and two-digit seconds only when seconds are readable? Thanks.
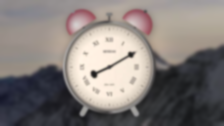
8.10
